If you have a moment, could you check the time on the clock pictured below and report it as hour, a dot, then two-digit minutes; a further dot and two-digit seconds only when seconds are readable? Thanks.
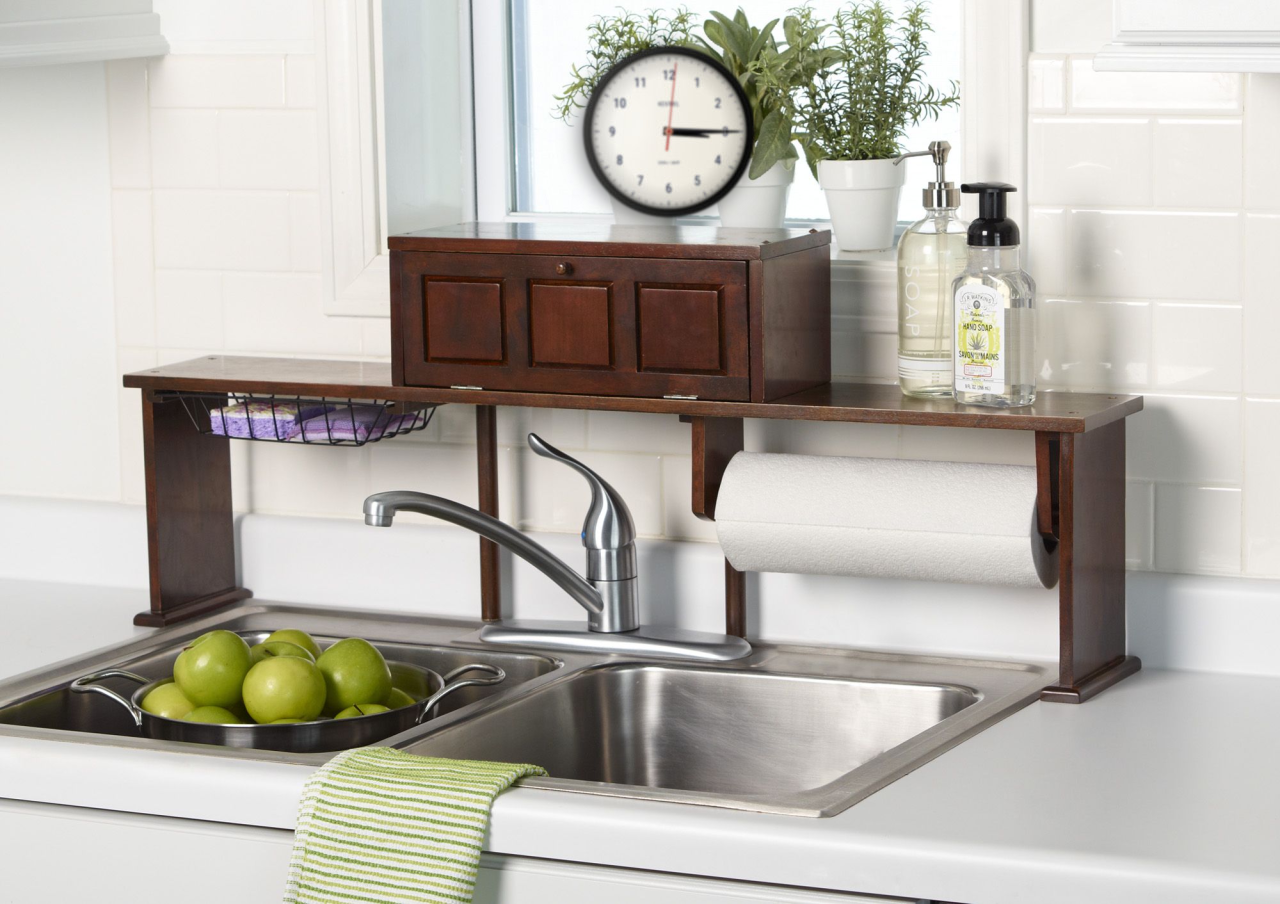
3.15.01
